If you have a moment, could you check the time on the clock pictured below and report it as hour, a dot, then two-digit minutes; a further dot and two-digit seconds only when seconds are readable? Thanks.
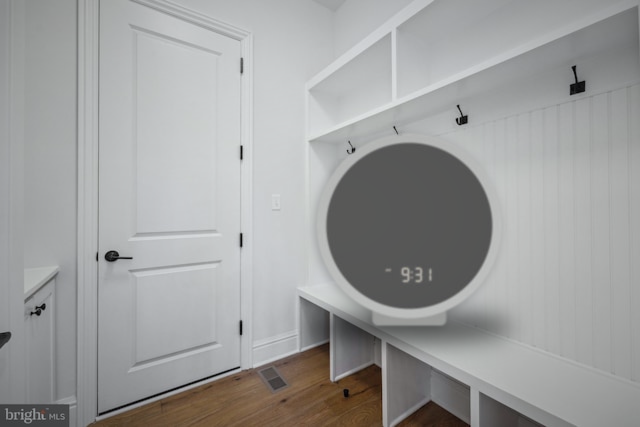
9.31
